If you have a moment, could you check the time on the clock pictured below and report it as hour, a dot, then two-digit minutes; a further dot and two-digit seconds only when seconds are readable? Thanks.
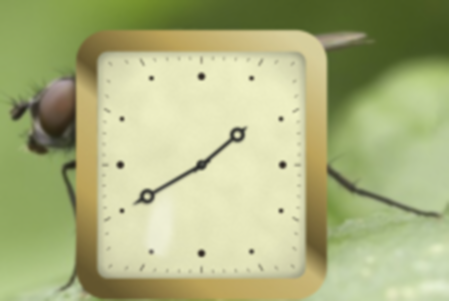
1.40
